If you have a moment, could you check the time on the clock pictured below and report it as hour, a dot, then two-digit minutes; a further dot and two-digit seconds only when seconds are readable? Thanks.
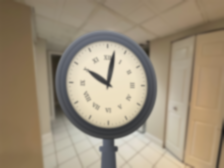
10.02
